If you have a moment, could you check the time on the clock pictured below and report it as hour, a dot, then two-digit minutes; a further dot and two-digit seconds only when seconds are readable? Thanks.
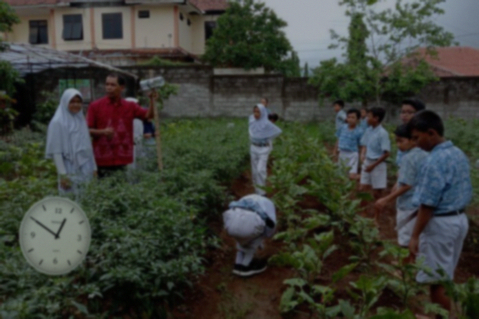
12.50
